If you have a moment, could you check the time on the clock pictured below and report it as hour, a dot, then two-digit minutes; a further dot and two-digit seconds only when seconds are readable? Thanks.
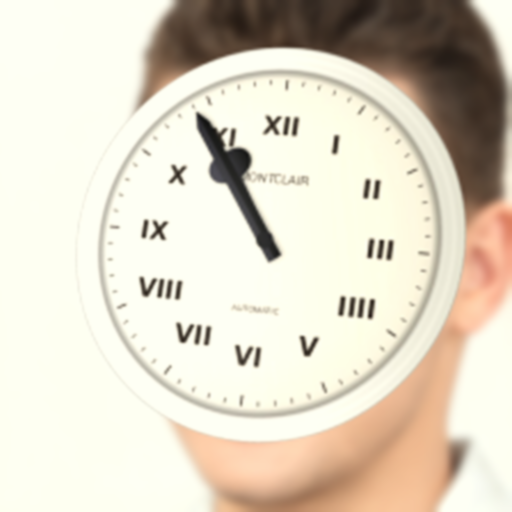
10.54
